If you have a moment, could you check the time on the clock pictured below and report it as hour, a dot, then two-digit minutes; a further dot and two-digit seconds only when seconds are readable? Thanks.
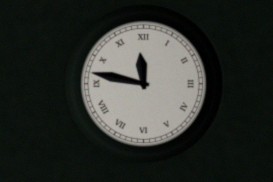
11.47
